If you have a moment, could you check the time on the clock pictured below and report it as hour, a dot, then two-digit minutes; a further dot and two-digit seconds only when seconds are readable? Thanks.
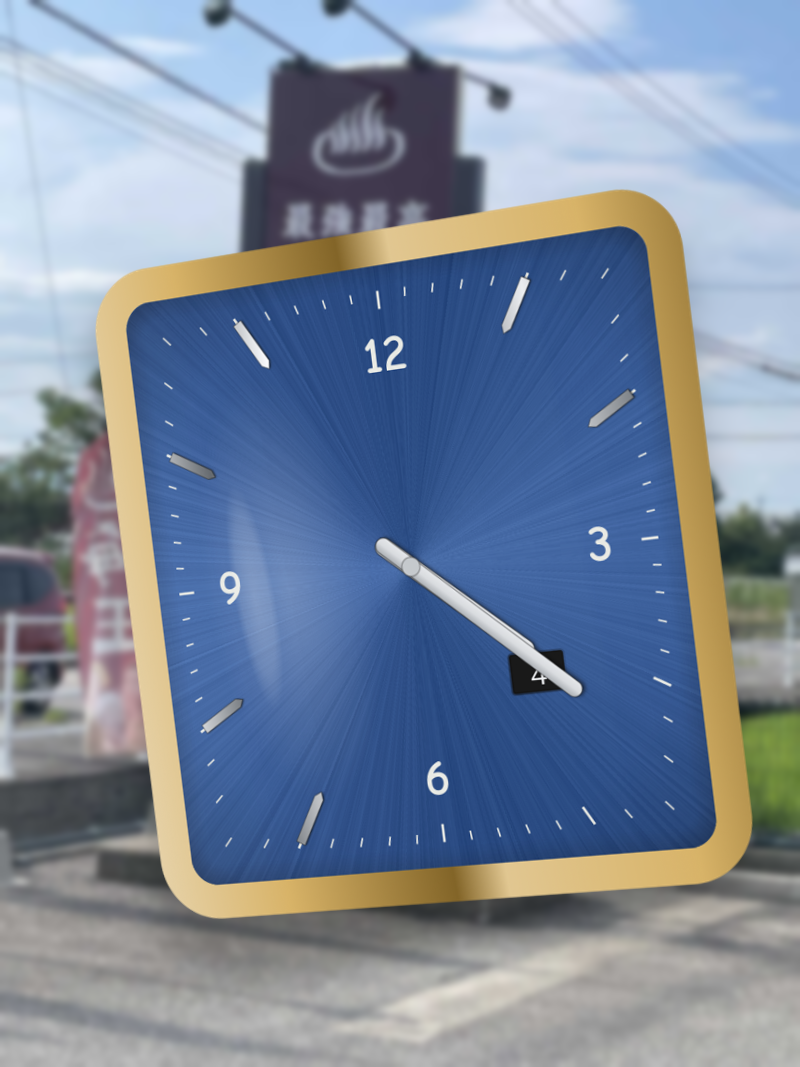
4.22
